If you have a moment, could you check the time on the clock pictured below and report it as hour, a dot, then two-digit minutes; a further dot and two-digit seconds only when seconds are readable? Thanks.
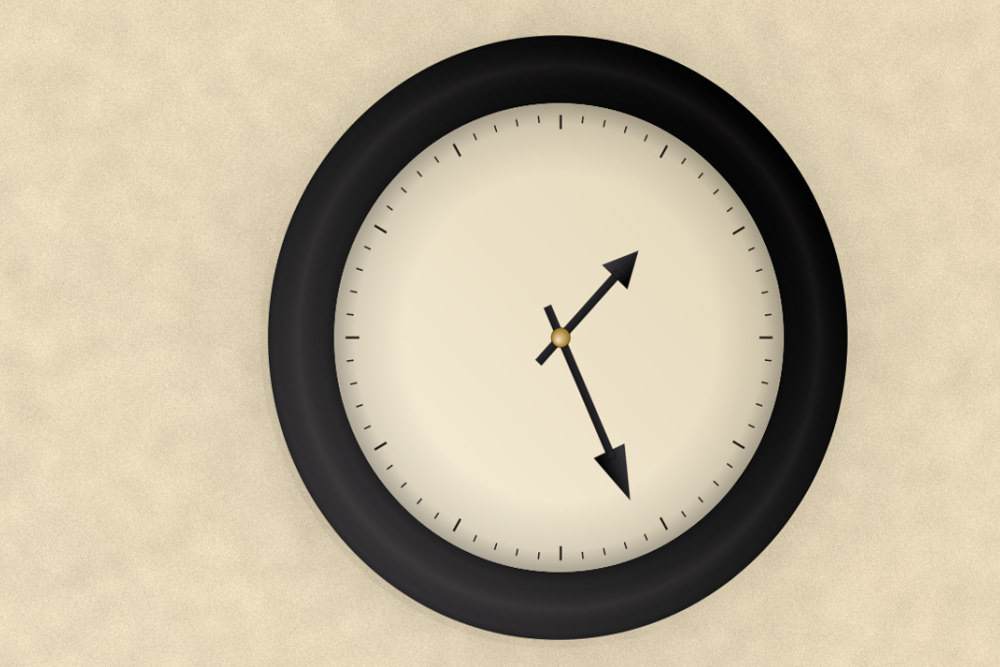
1.26
